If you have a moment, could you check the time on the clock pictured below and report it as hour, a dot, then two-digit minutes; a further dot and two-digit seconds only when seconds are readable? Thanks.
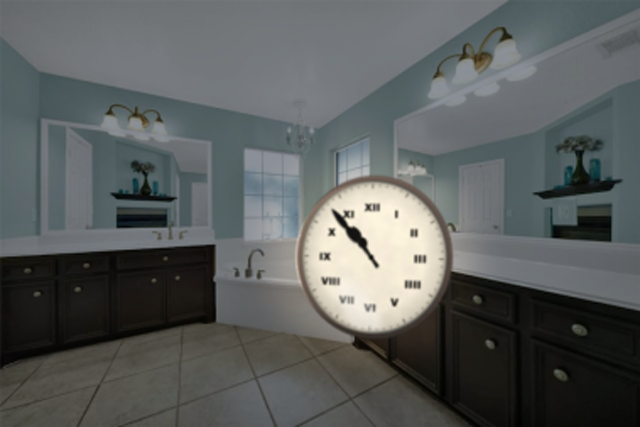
10.53
